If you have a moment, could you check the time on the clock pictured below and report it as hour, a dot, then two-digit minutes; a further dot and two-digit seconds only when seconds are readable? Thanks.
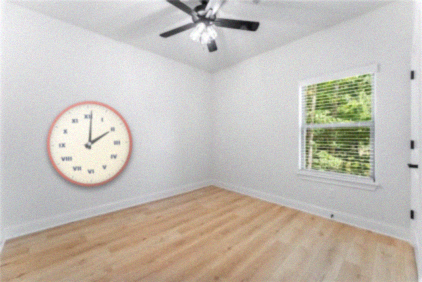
2.01
